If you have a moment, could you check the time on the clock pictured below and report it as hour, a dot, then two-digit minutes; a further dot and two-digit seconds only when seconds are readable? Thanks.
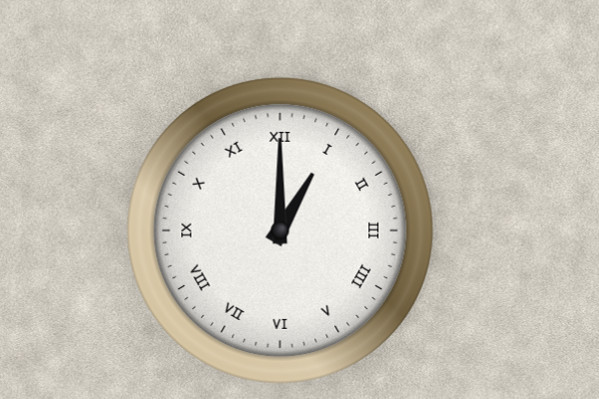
1.00
